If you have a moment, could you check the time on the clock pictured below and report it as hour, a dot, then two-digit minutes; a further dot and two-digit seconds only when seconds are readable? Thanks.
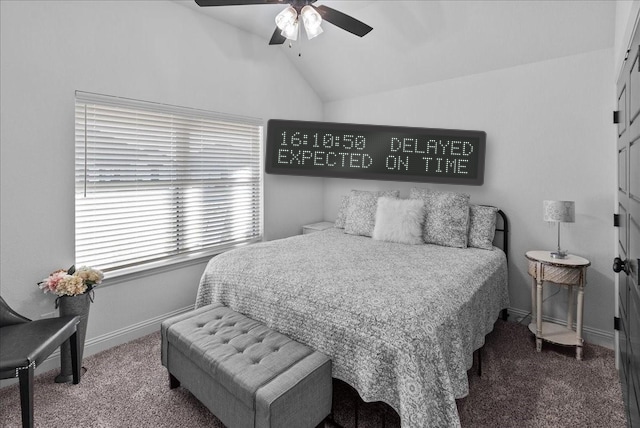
16.10.50
